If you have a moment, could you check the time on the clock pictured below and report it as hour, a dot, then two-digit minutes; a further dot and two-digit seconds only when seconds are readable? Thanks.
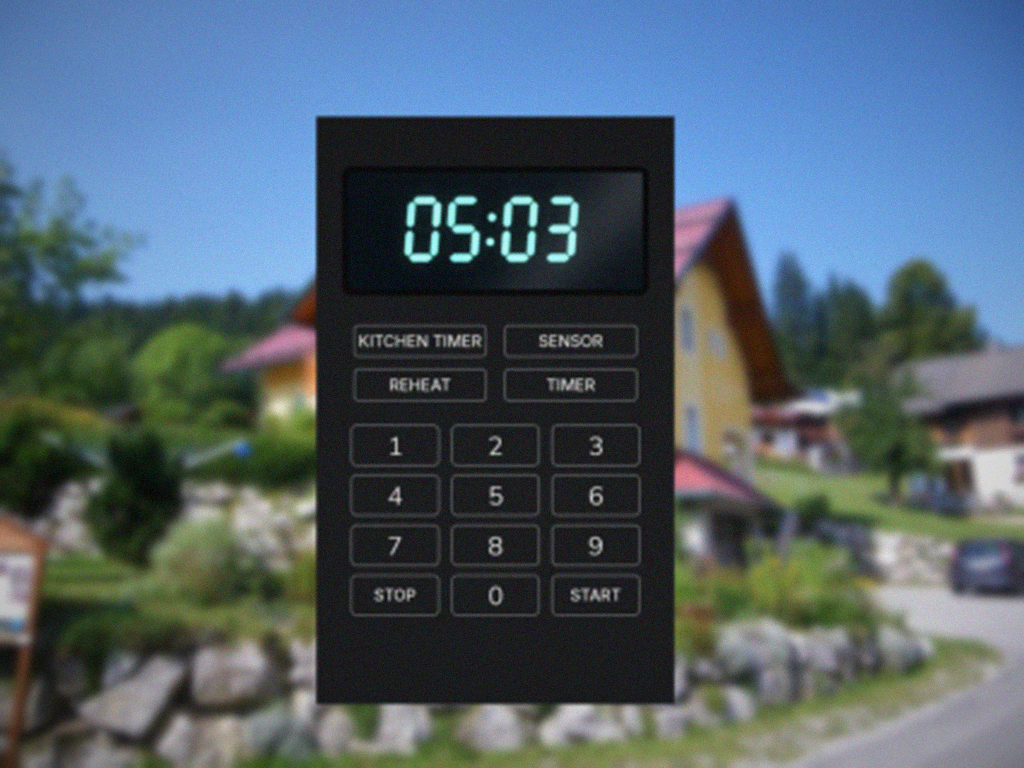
5.03
